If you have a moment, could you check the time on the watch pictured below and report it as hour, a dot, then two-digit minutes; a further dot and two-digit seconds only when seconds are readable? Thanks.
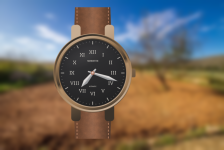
7.18
